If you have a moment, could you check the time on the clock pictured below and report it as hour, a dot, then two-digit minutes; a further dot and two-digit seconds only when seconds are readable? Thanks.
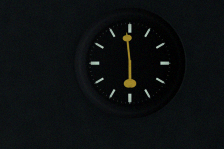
5.59
